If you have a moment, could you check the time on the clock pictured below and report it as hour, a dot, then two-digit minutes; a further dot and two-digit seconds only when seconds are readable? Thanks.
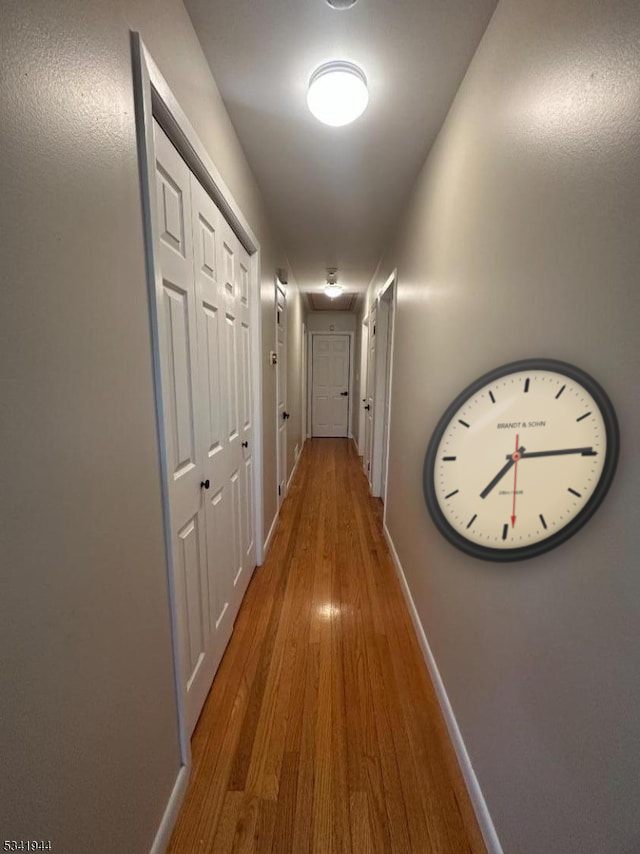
7.14.29
